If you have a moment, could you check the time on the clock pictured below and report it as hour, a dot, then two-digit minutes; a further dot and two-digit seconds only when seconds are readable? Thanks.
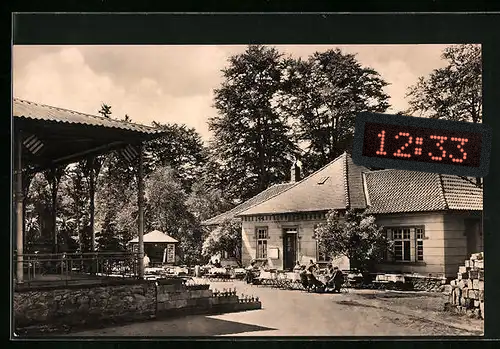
12.33
